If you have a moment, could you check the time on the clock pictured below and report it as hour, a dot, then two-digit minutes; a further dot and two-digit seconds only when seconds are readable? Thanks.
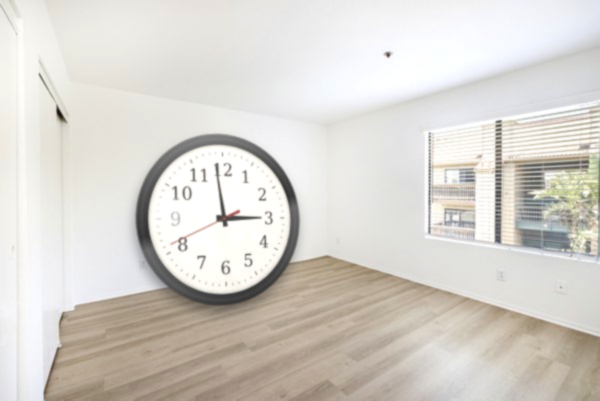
2.58.41
